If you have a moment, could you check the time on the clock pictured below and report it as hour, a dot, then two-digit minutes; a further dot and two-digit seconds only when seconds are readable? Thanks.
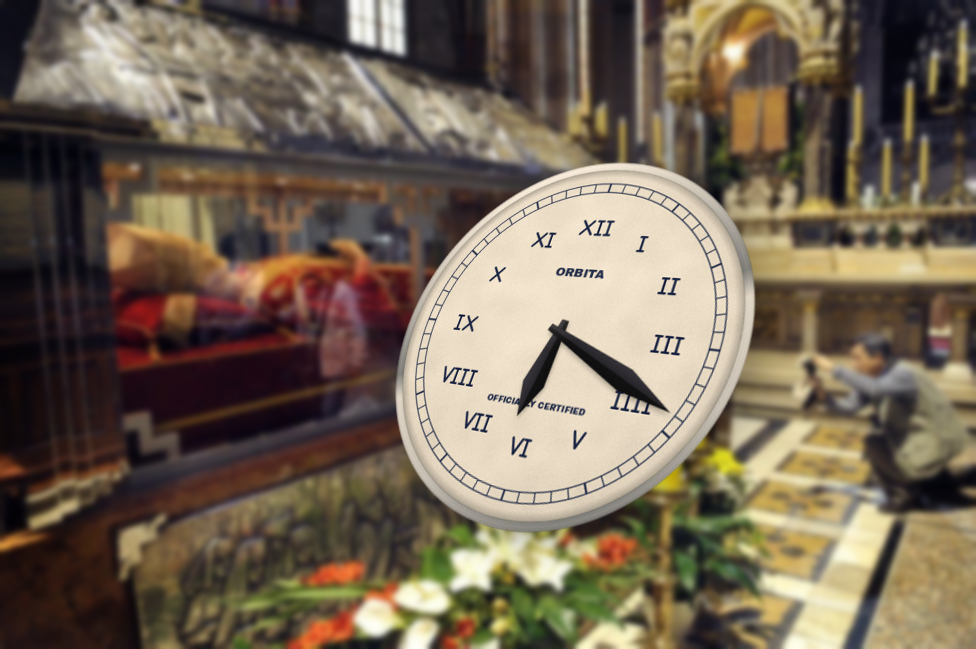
6.19
